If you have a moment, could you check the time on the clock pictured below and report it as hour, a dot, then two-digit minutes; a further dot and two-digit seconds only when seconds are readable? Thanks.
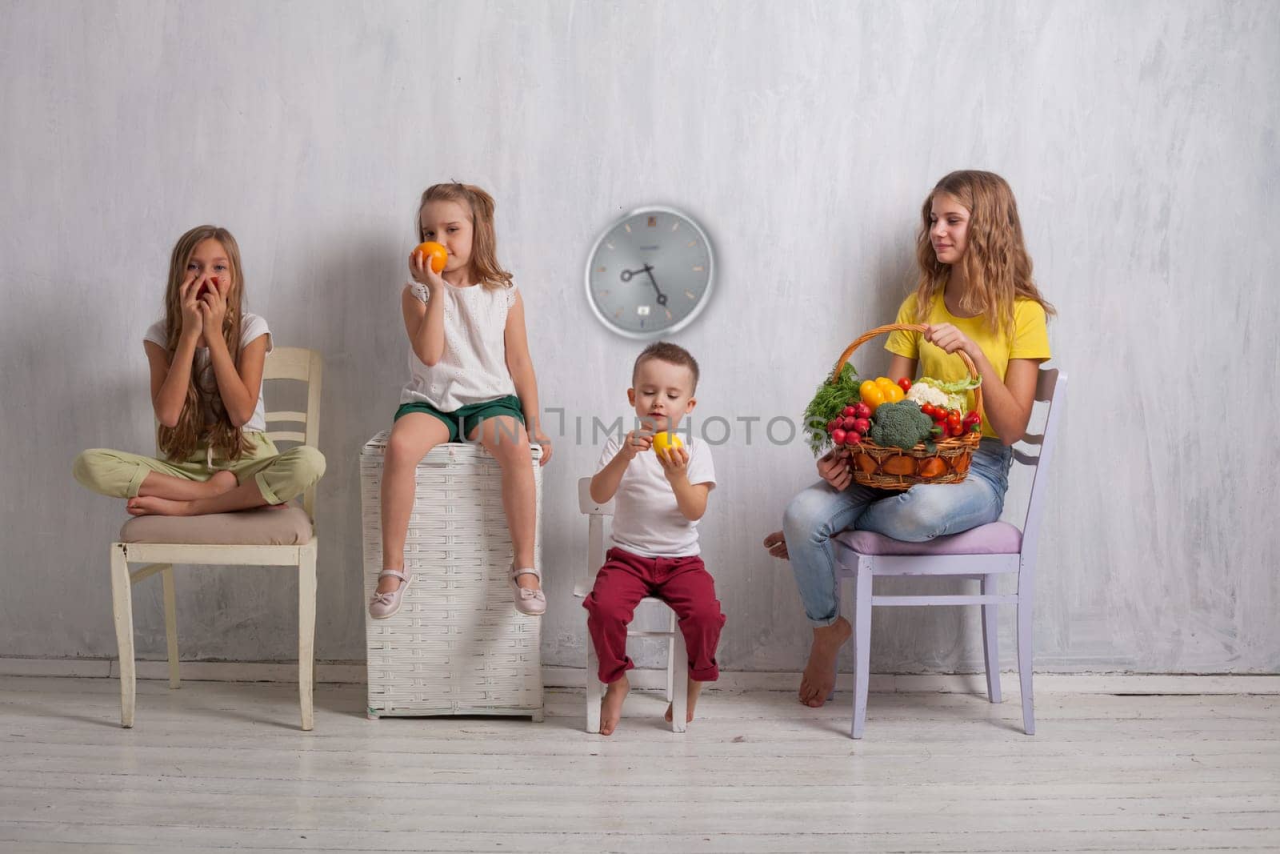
8.25
